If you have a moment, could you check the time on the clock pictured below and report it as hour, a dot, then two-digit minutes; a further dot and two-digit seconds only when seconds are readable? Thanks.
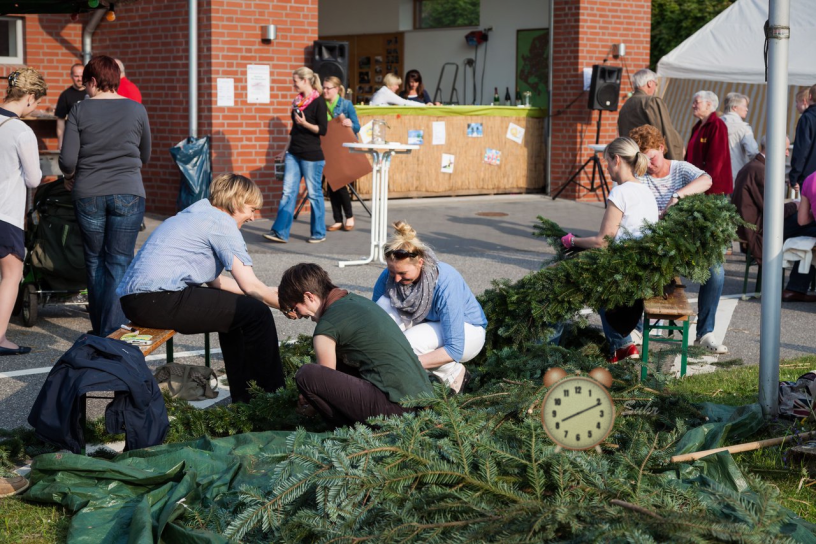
8.11
